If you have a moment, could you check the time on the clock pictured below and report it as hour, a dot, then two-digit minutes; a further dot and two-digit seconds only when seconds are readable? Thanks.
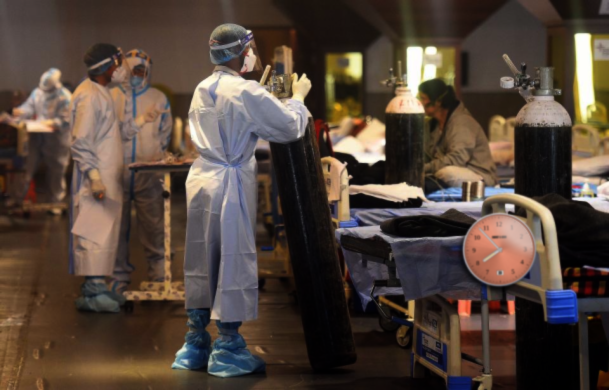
7.53
